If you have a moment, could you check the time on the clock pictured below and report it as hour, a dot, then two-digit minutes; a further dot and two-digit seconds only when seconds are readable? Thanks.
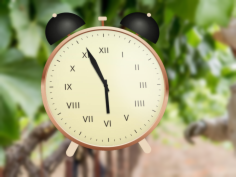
5.56
